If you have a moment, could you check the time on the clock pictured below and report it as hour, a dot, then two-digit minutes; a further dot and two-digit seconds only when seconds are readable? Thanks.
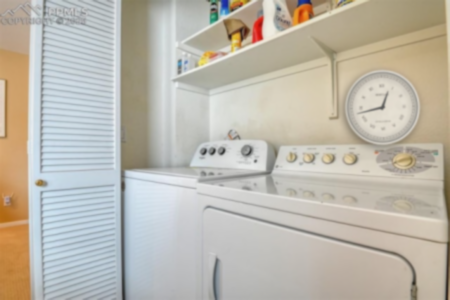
12.43
